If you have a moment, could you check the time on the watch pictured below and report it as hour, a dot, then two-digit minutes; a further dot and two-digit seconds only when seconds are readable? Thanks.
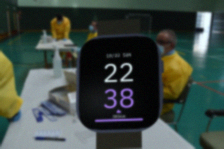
22.38
